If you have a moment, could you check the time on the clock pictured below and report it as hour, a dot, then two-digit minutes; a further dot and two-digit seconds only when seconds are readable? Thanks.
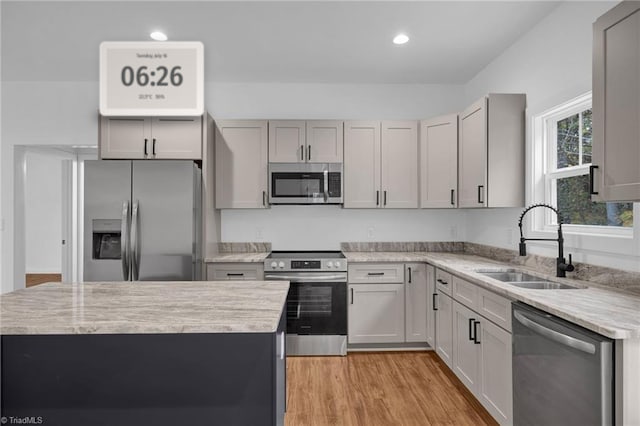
6.26
